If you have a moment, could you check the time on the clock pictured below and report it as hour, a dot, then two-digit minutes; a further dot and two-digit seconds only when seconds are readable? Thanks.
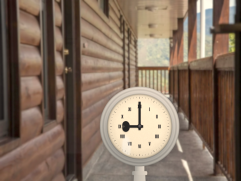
9.00
